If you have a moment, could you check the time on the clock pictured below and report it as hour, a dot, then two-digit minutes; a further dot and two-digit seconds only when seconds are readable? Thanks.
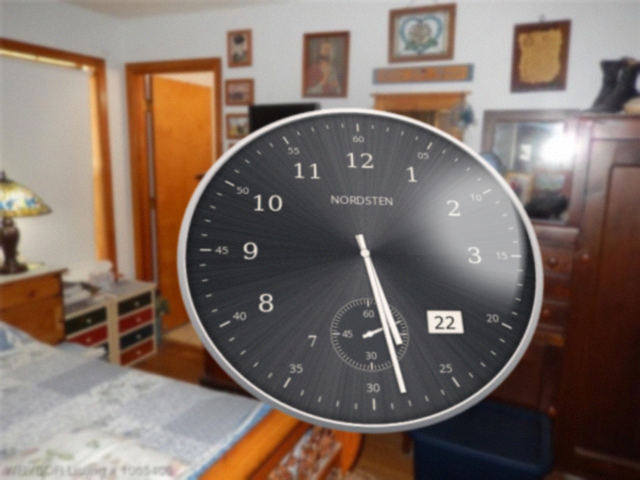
5.28.11
